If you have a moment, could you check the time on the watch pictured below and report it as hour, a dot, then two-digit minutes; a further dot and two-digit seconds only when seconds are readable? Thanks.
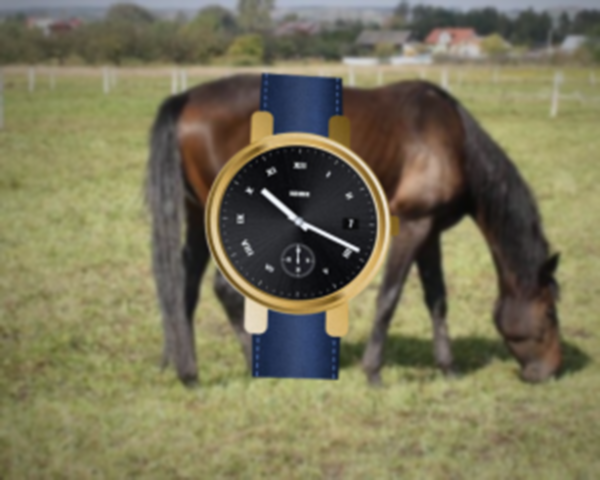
10.19
